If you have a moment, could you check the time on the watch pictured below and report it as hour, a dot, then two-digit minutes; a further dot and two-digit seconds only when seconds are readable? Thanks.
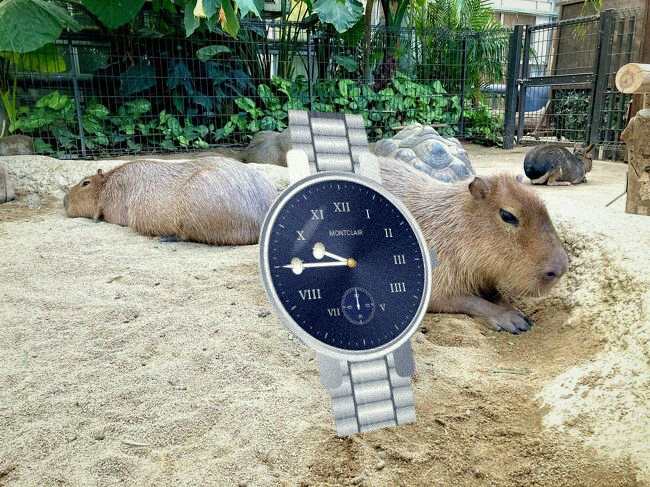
9.45
